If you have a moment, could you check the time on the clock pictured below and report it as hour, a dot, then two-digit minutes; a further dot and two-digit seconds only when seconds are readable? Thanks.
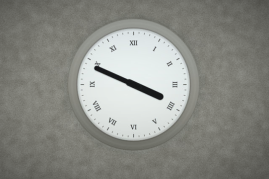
3.49
